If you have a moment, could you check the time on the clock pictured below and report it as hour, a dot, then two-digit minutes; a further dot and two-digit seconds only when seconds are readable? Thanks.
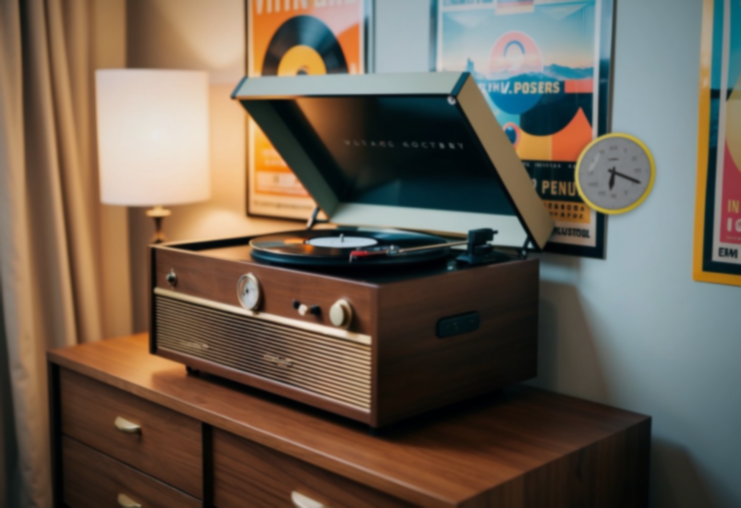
6.19
